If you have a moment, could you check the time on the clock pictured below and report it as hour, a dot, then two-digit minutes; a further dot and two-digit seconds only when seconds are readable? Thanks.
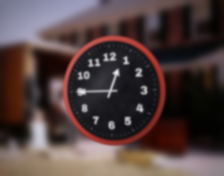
12.45
